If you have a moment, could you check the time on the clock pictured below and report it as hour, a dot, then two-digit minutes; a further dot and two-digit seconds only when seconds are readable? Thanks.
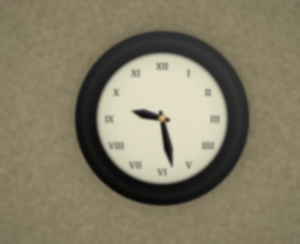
9.28
